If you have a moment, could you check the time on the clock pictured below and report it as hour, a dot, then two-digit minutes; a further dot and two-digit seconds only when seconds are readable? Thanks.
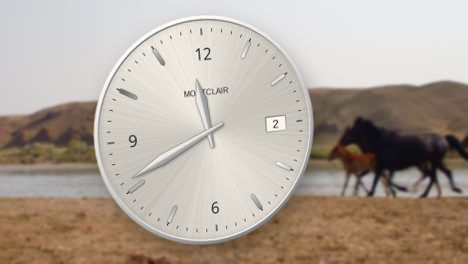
11.41
